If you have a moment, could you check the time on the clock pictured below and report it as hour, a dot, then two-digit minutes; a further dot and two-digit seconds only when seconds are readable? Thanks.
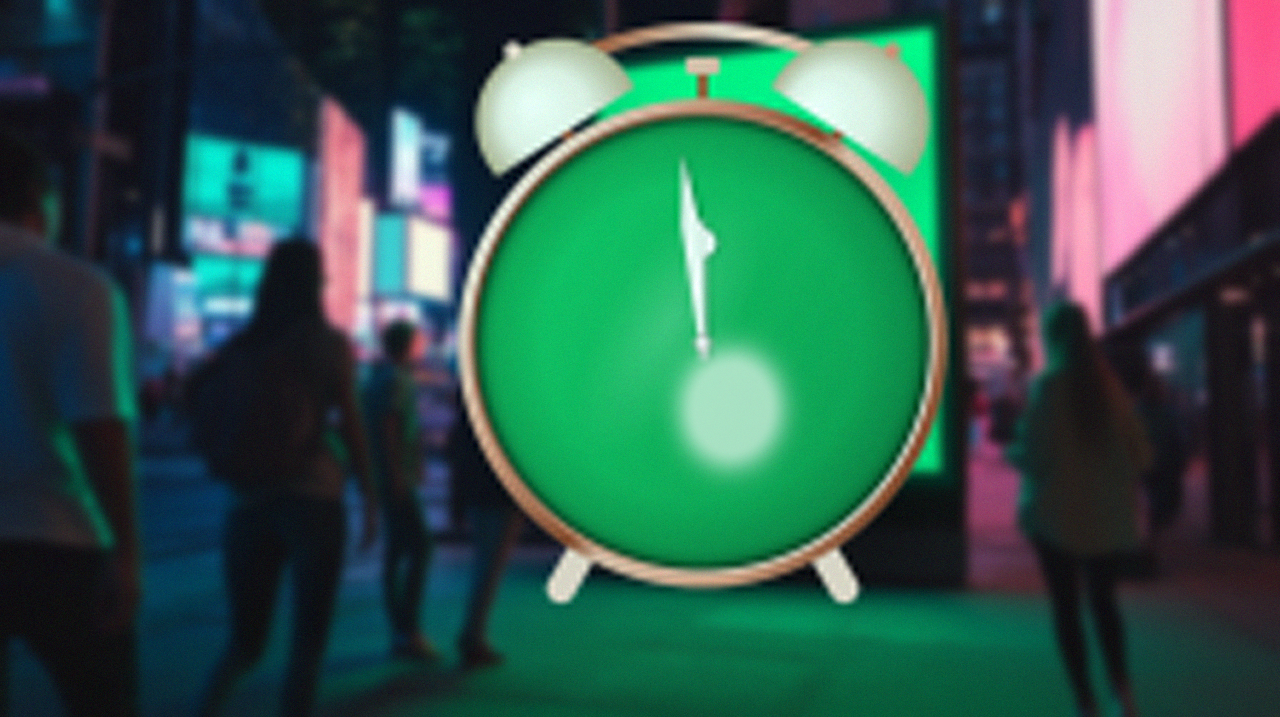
11.59
